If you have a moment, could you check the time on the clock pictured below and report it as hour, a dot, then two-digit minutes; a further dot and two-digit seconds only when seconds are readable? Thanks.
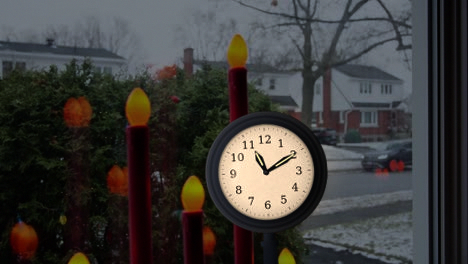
11.10
